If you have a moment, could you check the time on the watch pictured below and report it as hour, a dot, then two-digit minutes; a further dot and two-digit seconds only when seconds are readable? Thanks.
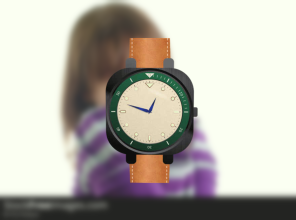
12.48
